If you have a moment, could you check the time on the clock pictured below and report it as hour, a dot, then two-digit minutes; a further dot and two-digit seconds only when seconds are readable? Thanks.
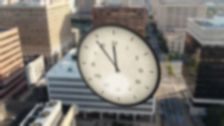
11.54
